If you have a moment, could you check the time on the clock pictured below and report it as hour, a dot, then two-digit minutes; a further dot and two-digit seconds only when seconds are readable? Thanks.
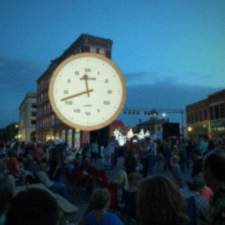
11.42
